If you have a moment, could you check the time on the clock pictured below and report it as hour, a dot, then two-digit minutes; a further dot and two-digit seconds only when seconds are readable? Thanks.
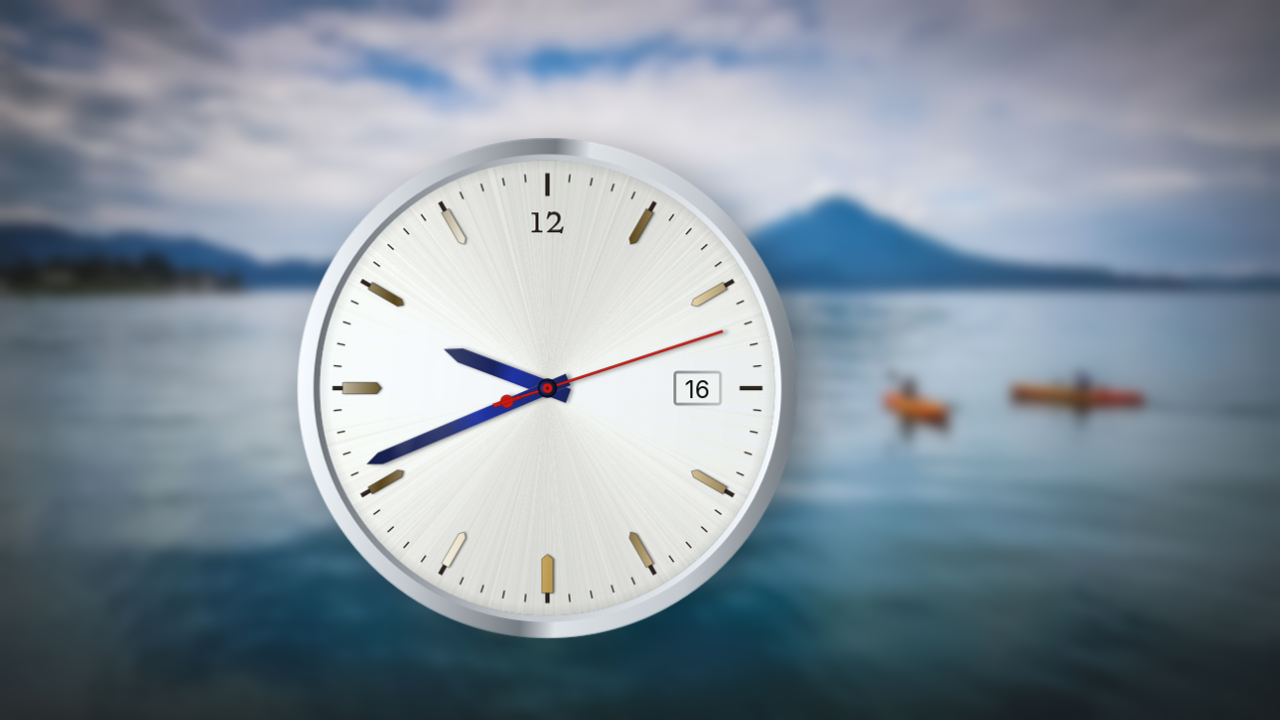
9.41.12
